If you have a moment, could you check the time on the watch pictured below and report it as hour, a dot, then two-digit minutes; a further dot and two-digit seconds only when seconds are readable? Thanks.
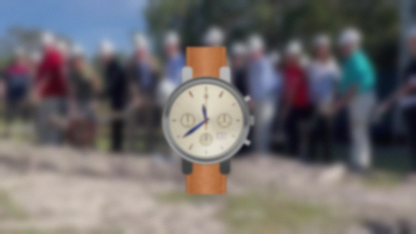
11.39
